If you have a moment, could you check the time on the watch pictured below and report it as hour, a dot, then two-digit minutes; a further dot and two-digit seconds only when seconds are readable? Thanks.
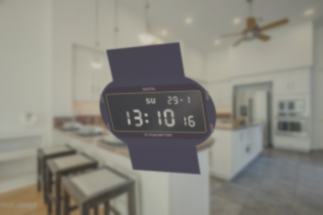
13.10.16
